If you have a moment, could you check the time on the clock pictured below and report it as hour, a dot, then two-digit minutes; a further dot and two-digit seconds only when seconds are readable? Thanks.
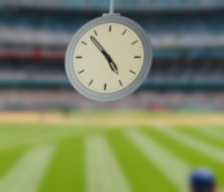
4.53
